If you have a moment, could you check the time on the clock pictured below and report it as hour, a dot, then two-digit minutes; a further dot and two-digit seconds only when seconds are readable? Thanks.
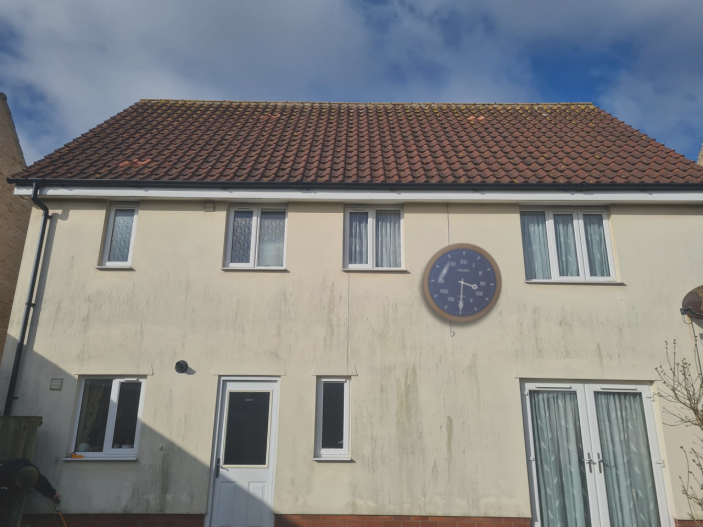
3.30
